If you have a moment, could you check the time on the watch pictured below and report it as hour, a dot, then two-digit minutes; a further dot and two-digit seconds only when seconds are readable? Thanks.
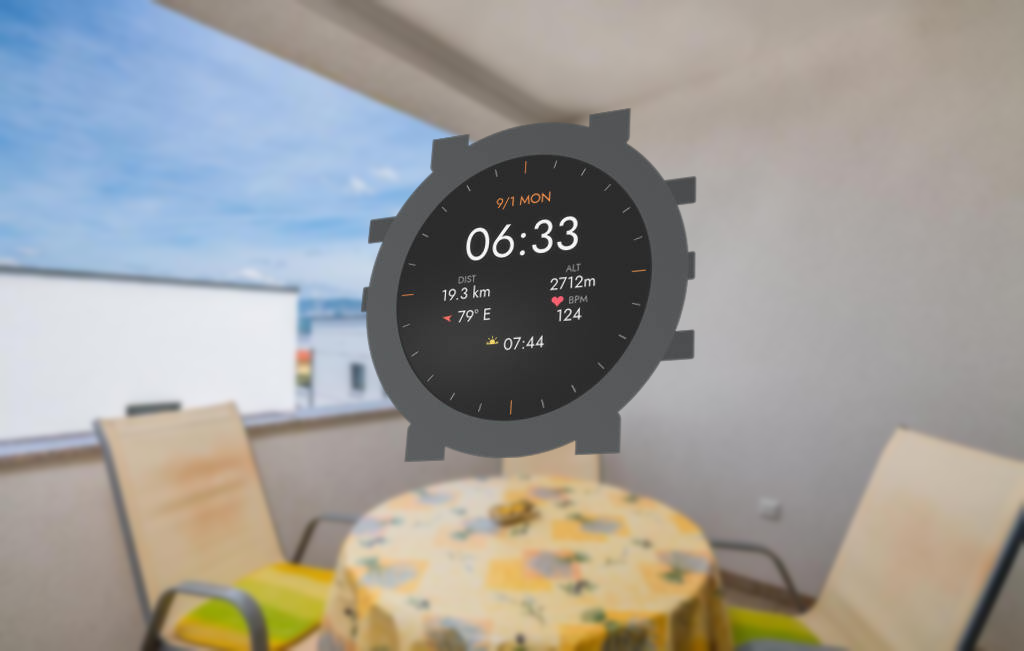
6.33
